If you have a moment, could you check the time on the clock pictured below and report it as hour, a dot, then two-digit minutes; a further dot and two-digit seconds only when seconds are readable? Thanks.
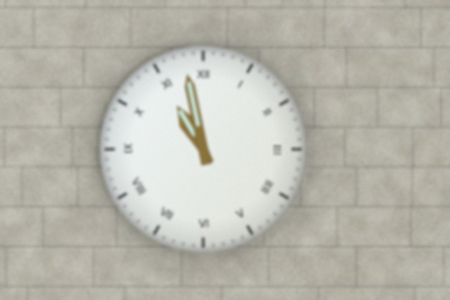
10.58
